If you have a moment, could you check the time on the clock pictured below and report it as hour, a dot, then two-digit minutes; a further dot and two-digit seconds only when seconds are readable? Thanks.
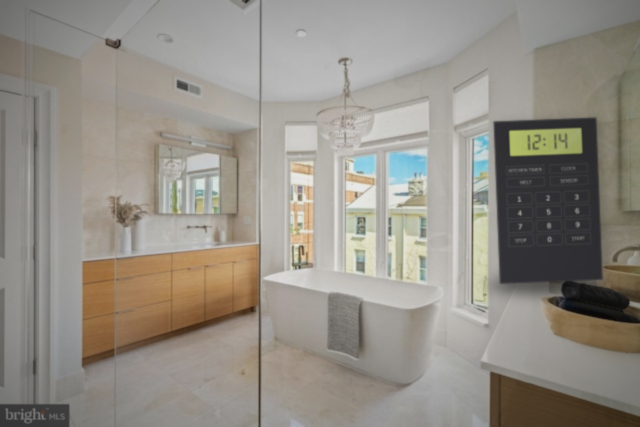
12.14
